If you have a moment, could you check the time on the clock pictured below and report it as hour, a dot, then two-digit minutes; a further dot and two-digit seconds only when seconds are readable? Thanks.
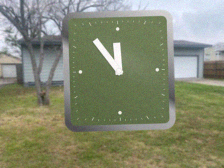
11.54
